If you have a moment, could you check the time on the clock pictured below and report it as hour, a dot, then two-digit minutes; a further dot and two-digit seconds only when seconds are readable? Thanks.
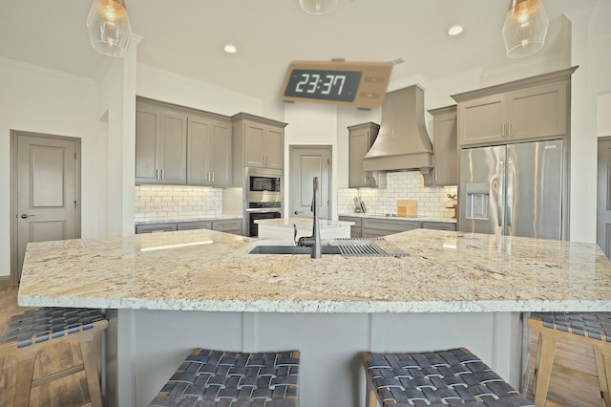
23.37
